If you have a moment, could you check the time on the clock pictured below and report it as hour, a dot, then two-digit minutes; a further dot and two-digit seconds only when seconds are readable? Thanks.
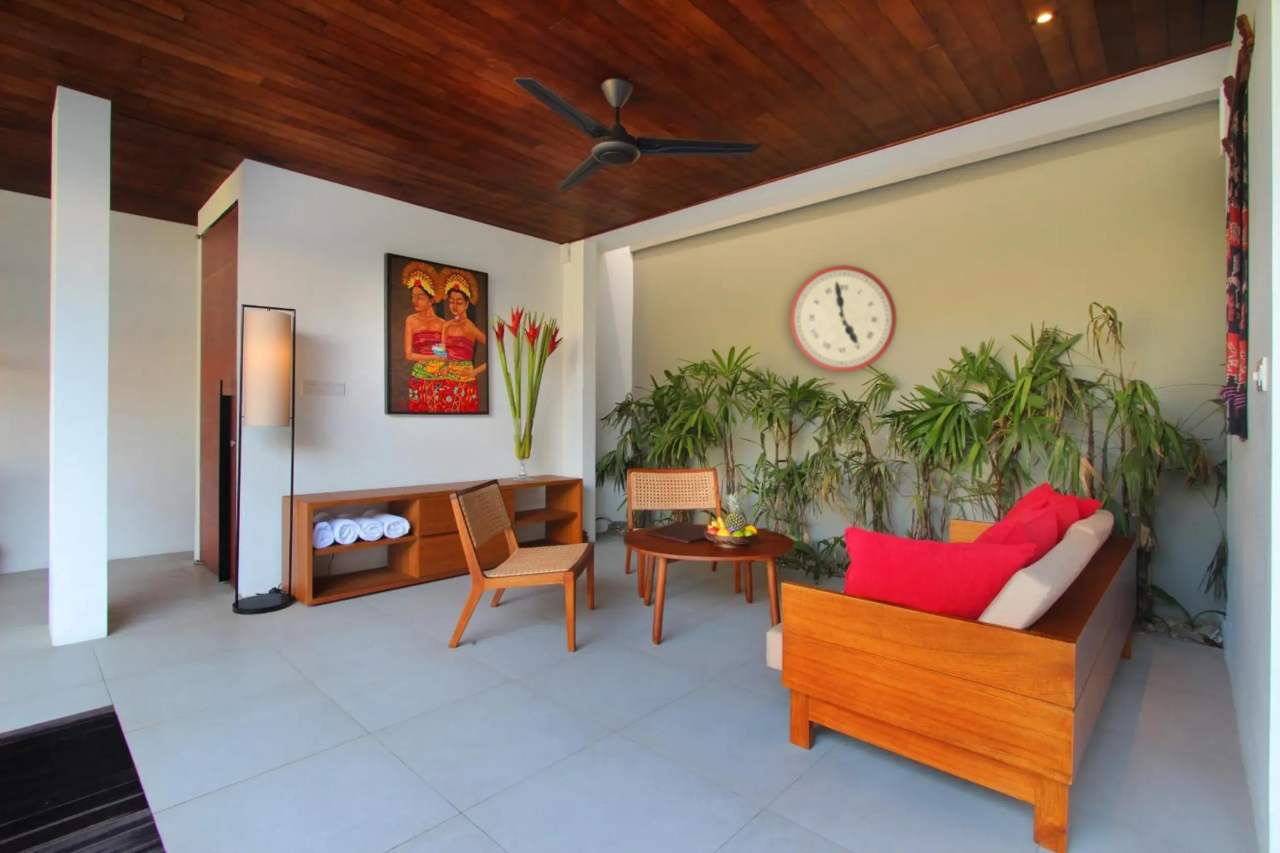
4.58
